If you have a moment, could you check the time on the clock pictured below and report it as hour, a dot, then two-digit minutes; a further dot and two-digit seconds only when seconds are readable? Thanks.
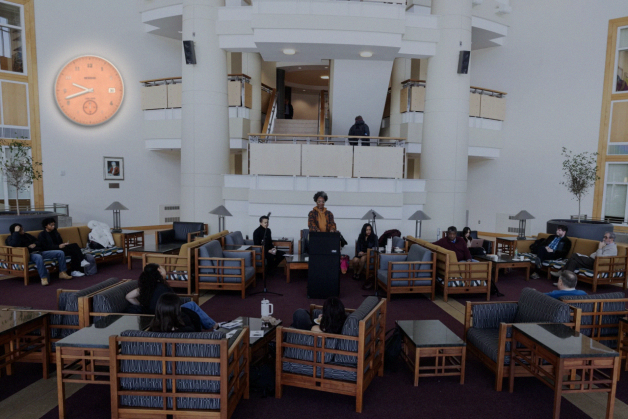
9.42
